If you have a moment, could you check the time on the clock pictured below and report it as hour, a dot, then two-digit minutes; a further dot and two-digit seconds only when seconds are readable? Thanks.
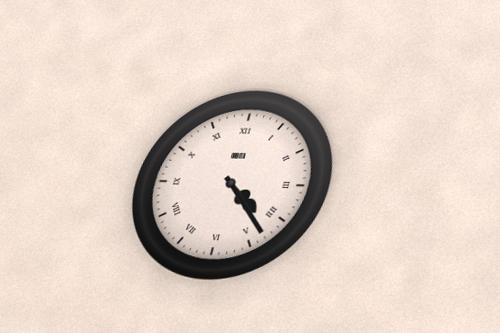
4.23
